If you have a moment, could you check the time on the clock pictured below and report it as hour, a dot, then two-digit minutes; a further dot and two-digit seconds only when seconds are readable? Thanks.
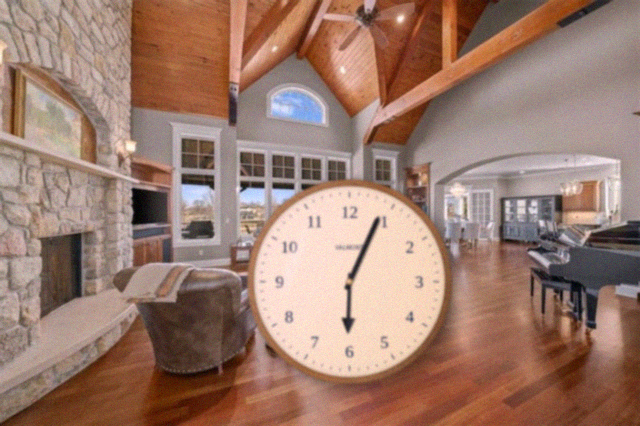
6.04
